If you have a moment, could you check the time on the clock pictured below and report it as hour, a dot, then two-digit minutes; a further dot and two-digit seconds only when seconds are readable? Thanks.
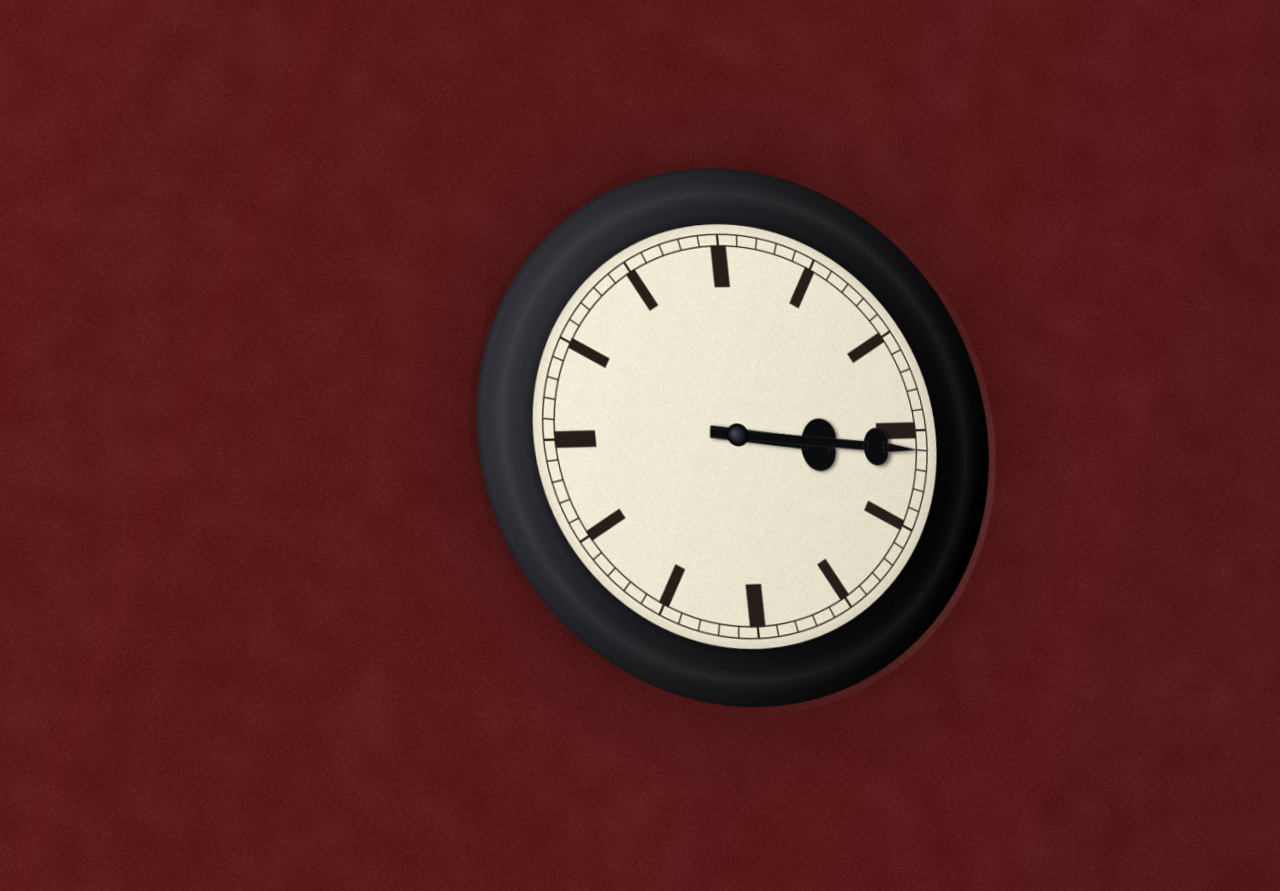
3.16
